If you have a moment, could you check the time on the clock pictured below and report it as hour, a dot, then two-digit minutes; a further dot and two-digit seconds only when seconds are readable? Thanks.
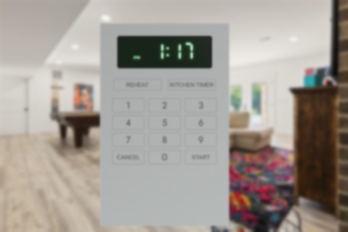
1.17
